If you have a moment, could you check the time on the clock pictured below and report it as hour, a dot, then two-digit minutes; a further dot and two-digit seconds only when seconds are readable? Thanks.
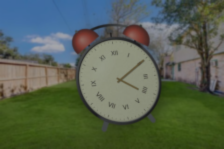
4.10
